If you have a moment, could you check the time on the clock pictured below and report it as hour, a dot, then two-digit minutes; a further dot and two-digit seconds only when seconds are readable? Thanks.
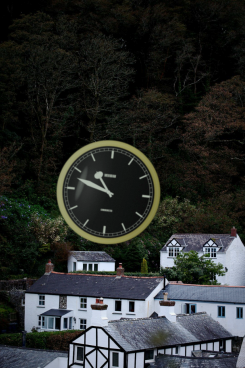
10.48
